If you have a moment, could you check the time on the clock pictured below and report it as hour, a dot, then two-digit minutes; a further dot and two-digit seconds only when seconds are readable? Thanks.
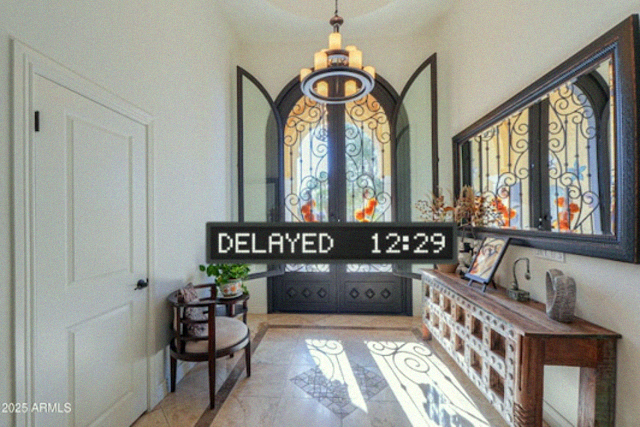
12.29
